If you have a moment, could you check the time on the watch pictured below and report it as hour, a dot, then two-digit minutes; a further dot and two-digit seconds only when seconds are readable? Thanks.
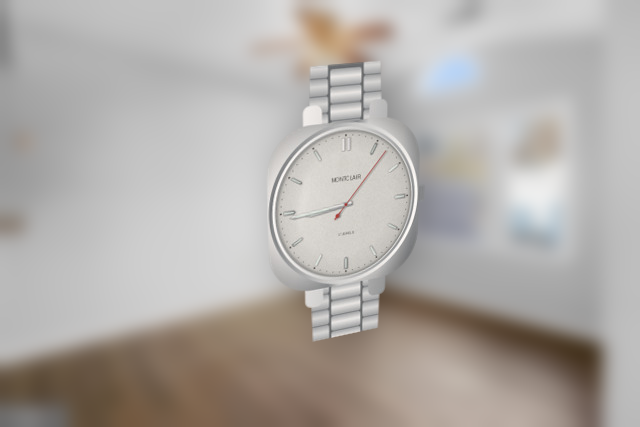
8.44.07
